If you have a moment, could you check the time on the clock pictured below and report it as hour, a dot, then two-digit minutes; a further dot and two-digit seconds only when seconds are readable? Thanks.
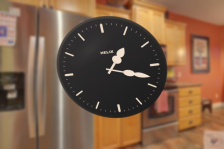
1.18
